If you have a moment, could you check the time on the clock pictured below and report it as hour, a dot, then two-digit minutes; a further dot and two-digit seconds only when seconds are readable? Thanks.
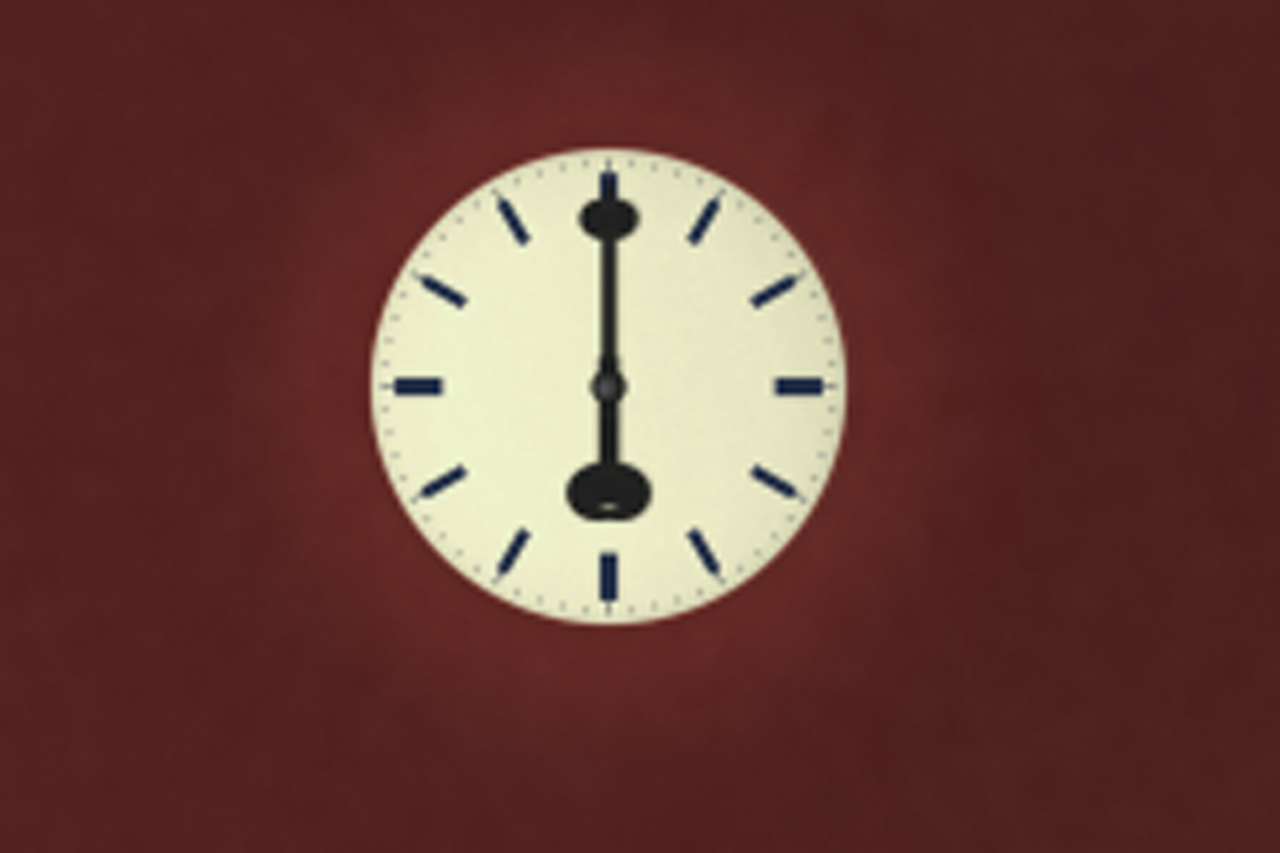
6.00
